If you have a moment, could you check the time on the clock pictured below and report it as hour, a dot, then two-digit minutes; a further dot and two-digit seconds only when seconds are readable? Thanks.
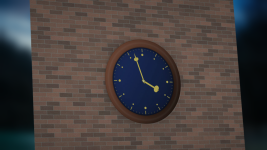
3.57
